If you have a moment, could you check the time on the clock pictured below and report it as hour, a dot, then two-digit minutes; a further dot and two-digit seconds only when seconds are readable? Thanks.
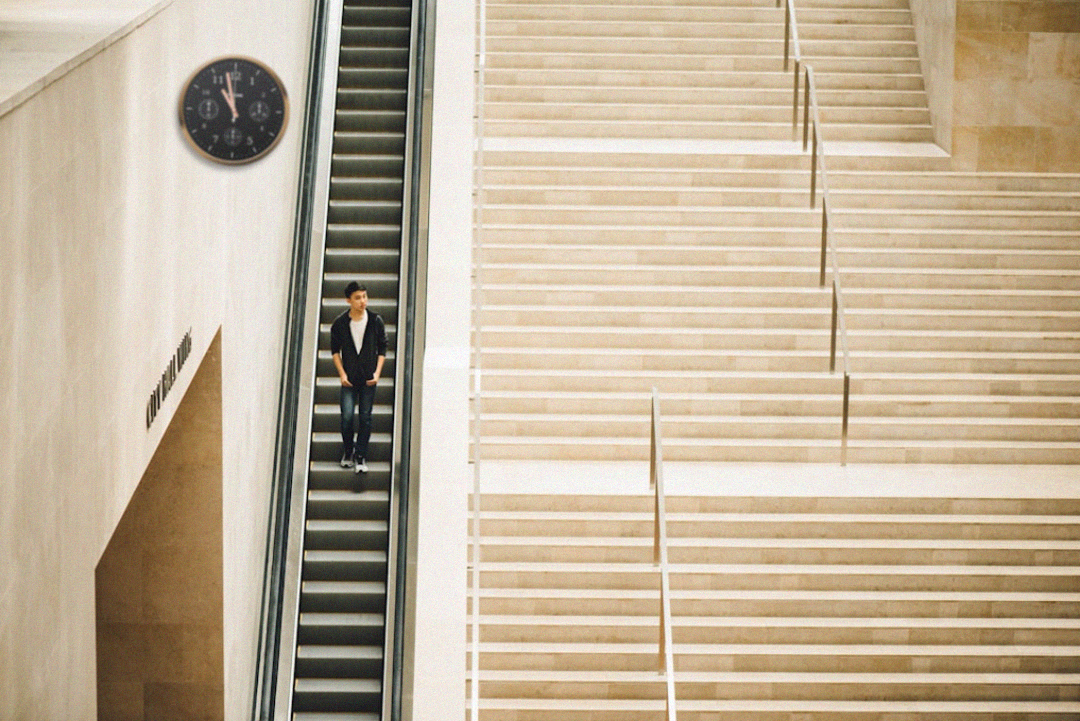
10.58
